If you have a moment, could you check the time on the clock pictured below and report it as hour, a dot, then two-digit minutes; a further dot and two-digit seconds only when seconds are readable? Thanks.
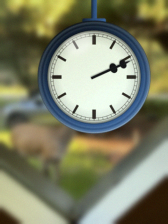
2.11
